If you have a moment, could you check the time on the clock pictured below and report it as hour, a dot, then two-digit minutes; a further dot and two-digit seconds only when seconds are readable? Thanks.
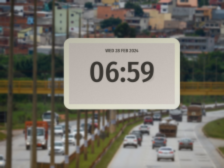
6.59
